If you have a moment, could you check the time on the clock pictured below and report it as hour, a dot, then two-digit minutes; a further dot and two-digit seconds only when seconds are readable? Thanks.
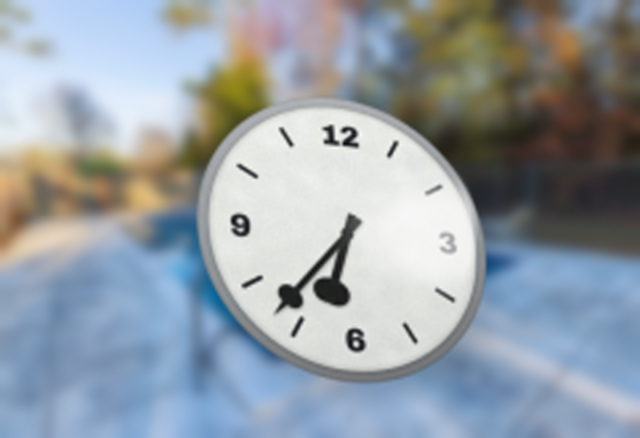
6.37
